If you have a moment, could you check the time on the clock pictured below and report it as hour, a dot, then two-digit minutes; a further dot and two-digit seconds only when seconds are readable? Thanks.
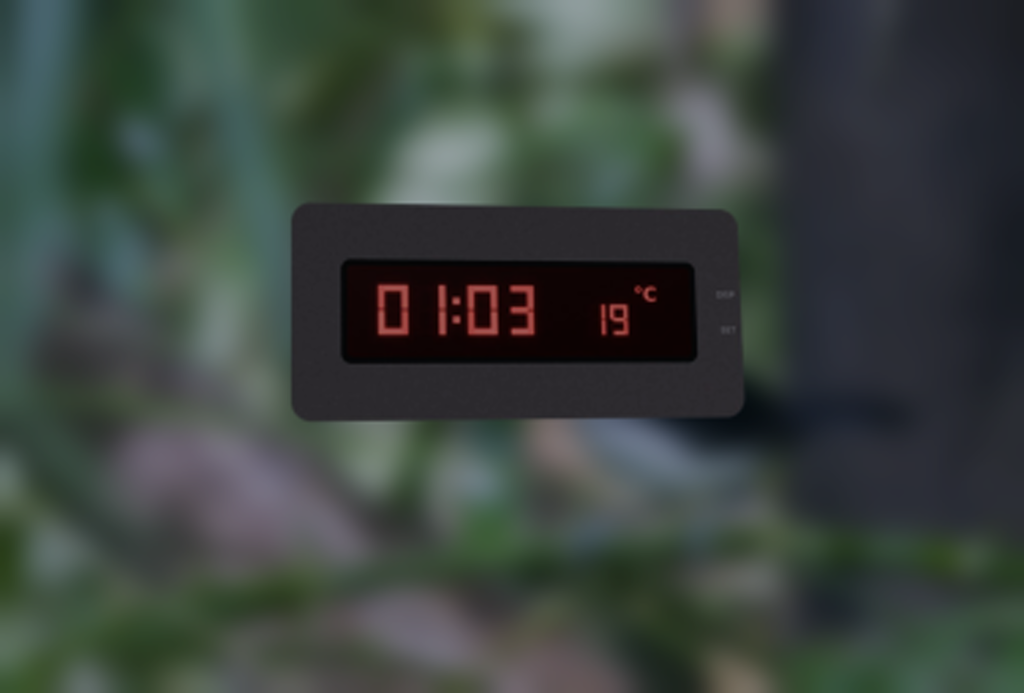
1.03
